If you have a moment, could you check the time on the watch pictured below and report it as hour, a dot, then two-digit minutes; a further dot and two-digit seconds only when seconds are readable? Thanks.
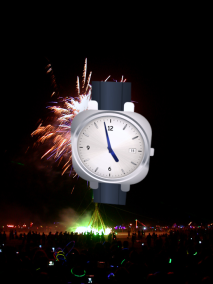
4.58
